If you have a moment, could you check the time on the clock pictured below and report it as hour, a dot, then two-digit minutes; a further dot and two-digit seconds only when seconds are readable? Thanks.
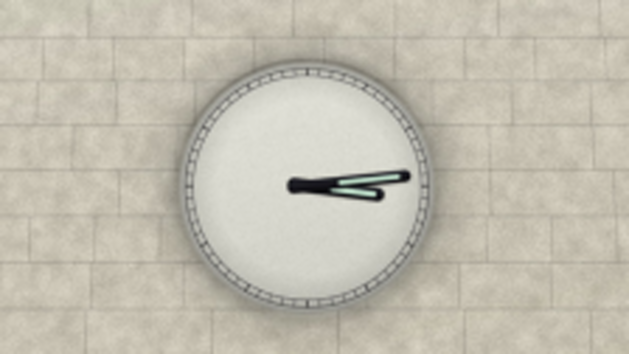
3.14
